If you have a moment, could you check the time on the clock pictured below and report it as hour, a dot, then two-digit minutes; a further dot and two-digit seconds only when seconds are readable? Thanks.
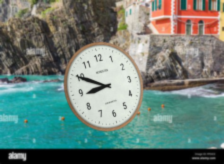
8.50
